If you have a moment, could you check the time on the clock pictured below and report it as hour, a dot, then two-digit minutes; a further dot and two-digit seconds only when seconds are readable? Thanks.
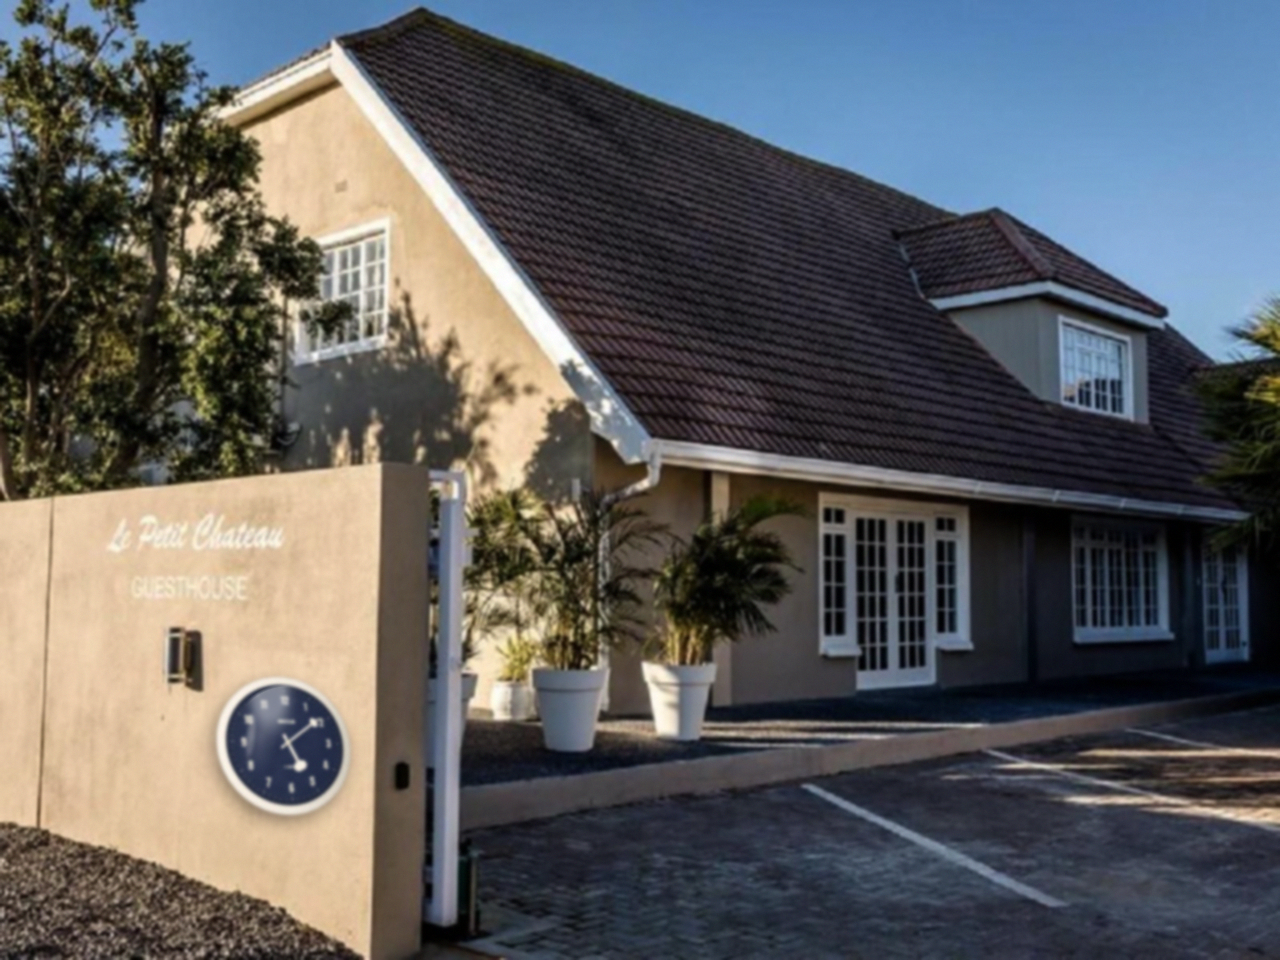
5.09
